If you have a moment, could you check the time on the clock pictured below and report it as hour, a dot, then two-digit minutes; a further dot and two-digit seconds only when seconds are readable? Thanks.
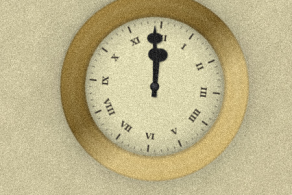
11.59
